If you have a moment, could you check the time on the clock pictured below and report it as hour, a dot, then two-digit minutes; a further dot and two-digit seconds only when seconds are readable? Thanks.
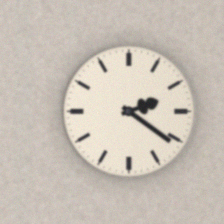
2.21
